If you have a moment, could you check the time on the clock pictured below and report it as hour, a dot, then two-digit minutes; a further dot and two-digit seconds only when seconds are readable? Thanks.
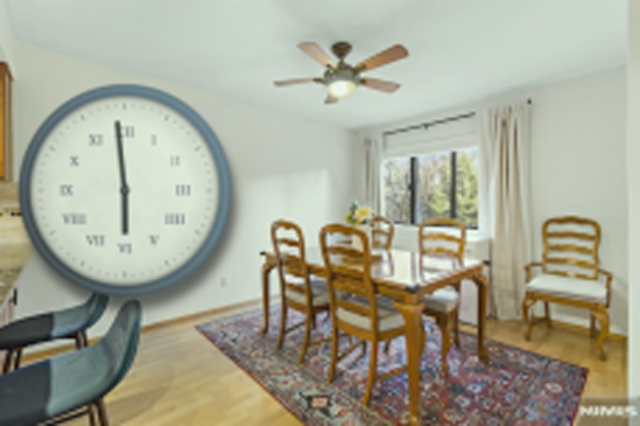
5.59
